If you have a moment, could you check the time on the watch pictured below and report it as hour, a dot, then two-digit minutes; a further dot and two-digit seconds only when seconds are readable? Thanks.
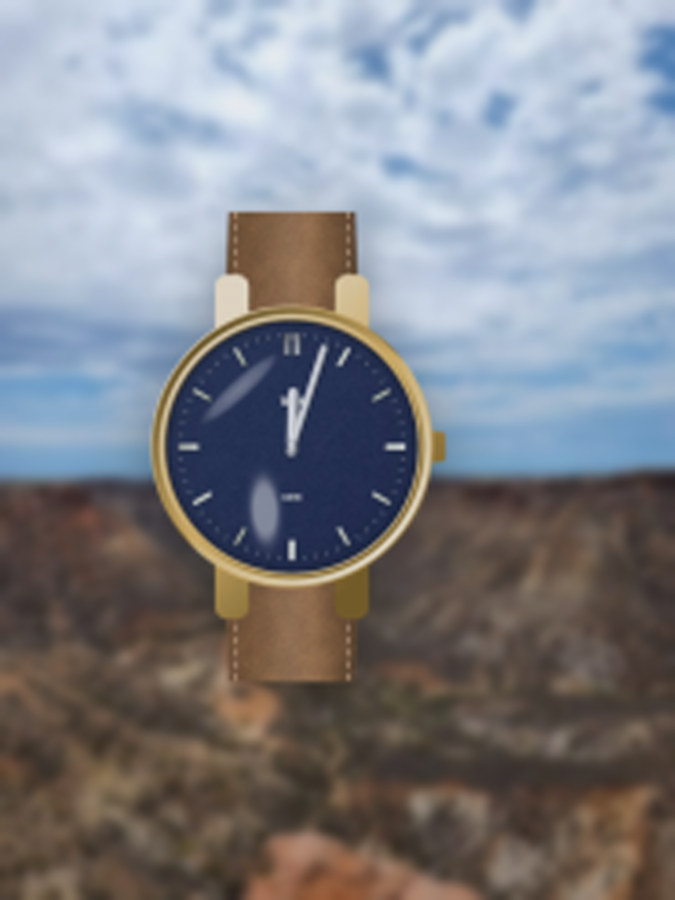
12.03
